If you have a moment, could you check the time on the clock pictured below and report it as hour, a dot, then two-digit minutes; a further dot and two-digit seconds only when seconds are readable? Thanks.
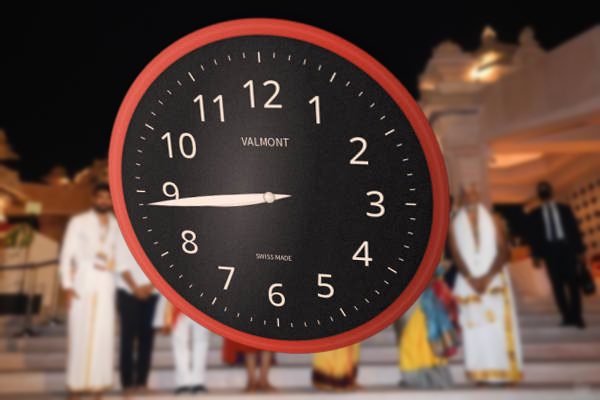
8.44
